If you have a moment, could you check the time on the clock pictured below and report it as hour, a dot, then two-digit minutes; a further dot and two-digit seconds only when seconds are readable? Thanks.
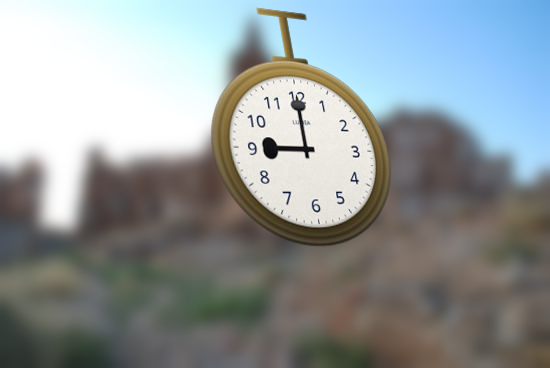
9.00
